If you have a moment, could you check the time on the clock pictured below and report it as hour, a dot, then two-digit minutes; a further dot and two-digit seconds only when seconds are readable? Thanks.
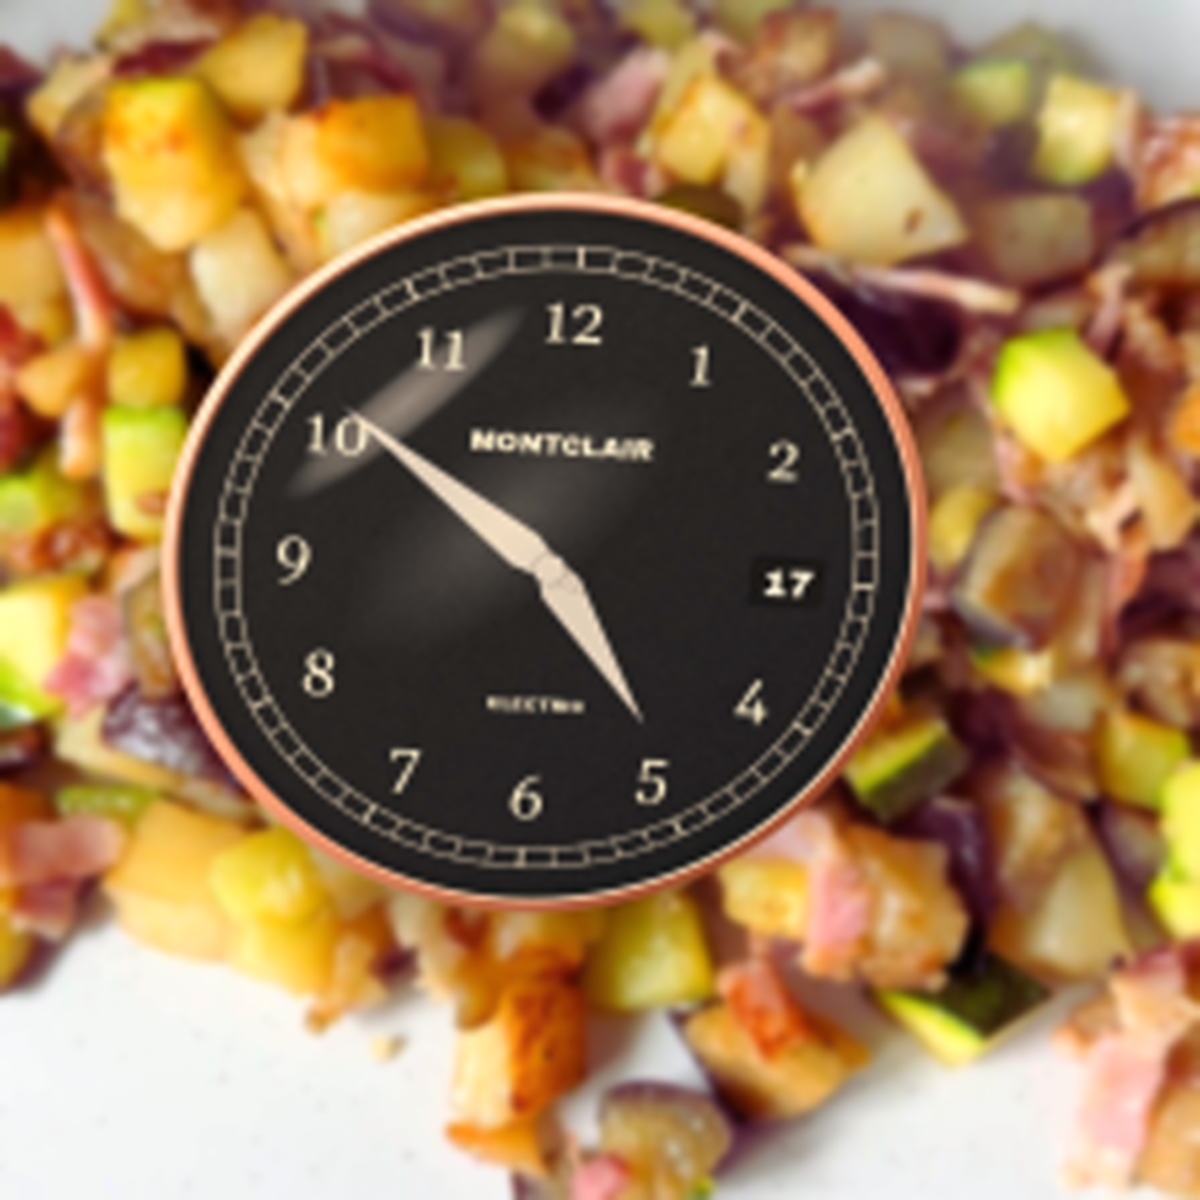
4.51
